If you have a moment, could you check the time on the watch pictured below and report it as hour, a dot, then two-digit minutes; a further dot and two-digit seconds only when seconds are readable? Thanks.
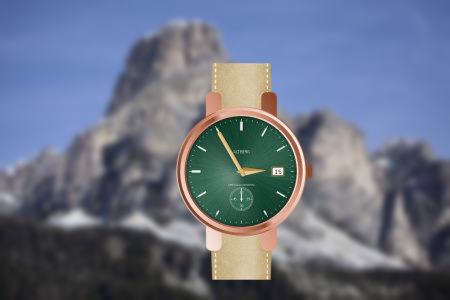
2.55
